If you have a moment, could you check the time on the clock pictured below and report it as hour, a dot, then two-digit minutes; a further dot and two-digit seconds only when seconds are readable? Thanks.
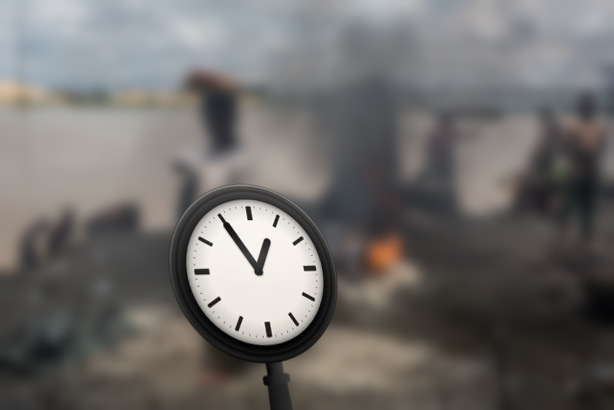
12.55
